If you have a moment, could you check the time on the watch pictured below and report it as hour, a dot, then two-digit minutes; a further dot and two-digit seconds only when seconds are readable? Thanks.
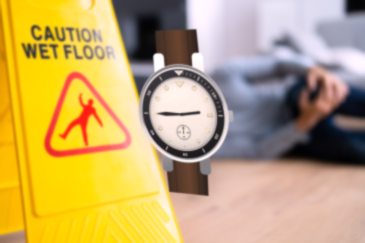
2.45
